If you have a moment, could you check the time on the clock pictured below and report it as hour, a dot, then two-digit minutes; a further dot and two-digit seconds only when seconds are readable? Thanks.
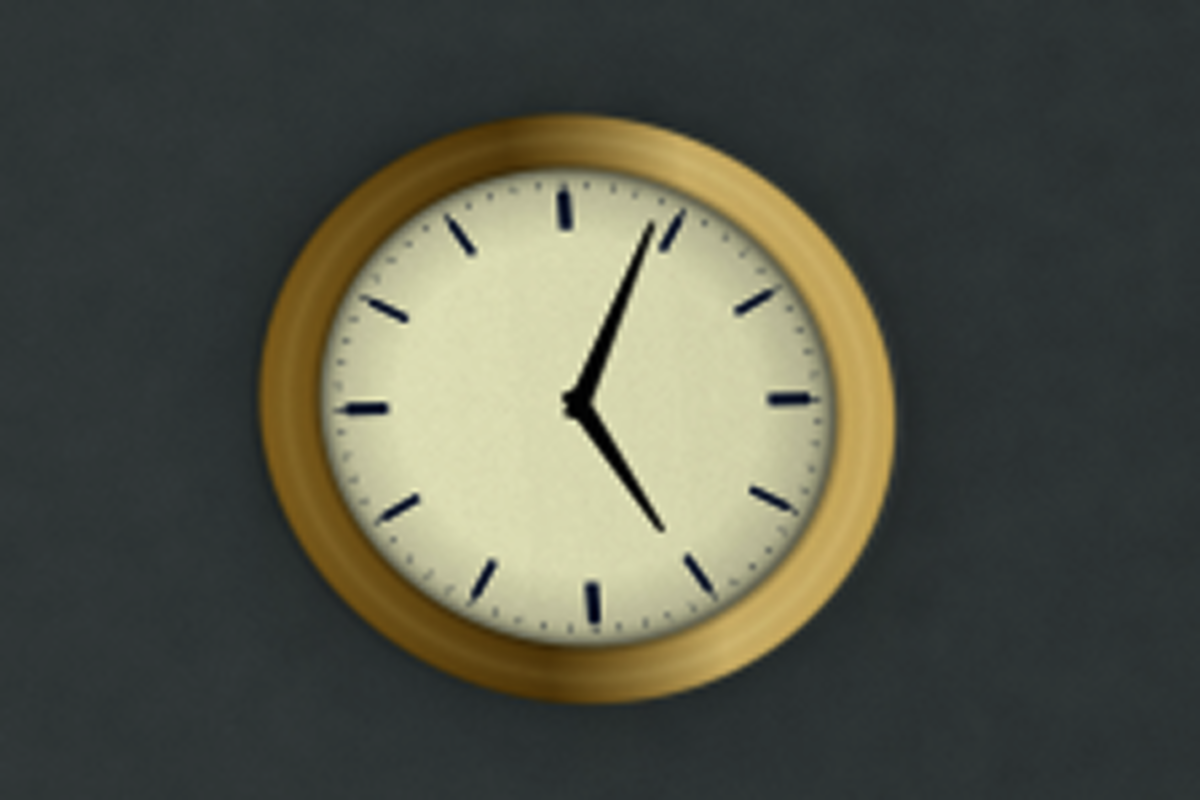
5.04
